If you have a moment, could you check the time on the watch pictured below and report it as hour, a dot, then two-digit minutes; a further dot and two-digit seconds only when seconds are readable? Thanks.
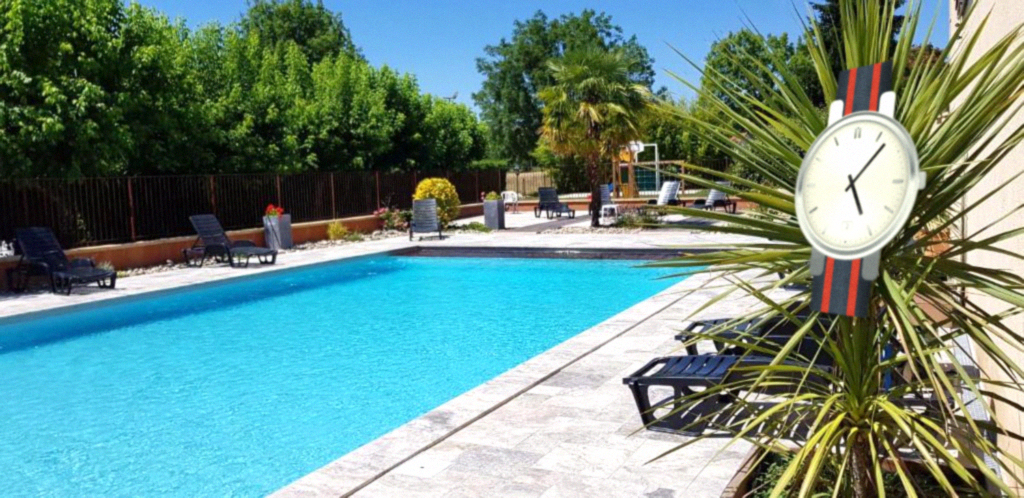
5.07
